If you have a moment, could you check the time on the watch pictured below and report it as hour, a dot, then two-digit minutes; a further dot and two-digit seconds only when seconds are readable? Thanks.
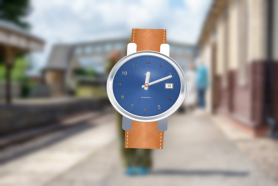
12.11
